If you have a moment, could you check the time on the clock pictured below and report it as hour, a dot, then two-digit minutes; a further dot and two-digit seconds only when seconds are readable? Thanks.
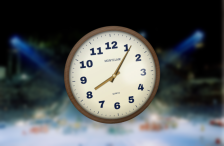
8.06
